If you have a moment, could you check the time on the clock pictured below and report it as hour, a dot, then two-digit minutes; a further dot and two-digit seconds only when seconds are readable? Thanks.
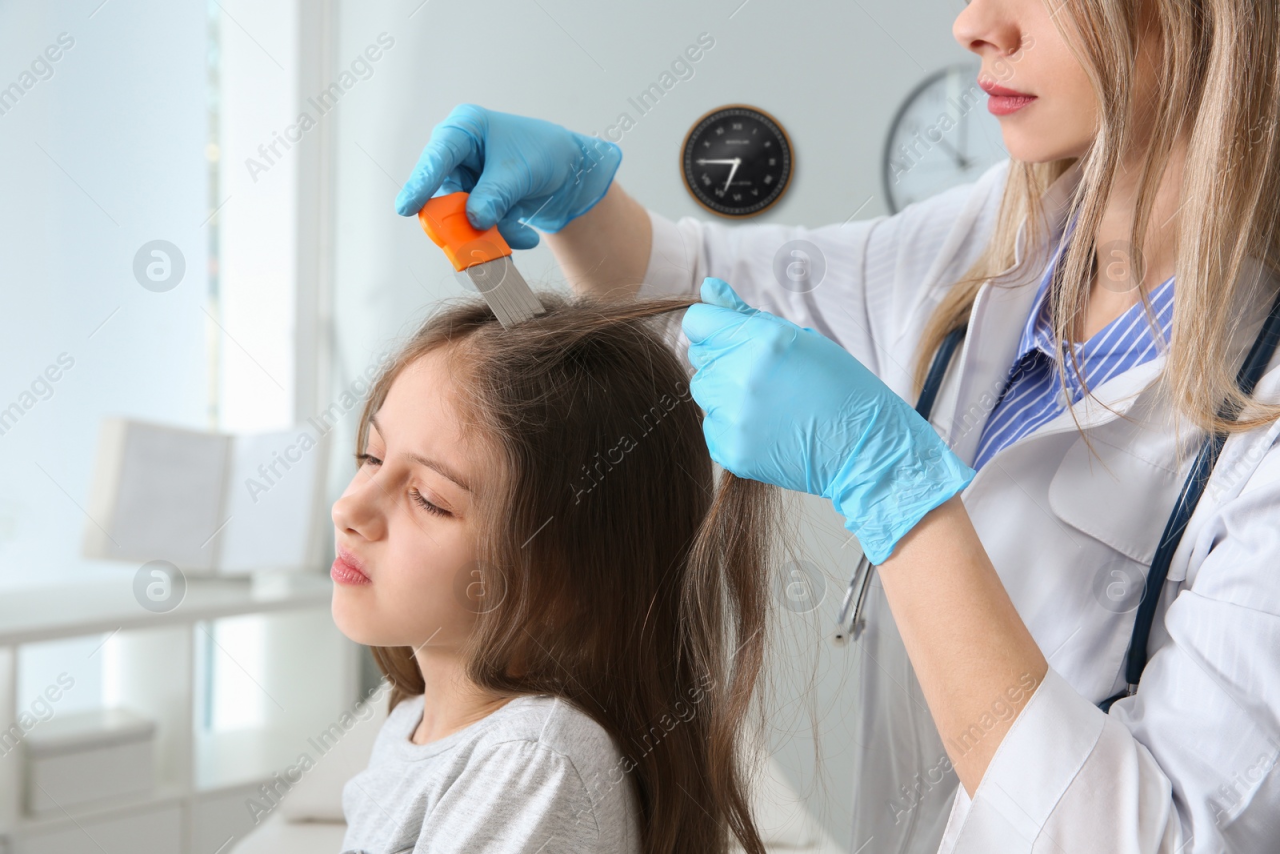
6.45
